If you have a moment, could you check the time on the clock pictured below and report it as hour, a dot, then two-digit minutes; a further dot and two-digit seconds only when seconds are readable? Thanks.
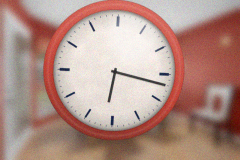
6.17
